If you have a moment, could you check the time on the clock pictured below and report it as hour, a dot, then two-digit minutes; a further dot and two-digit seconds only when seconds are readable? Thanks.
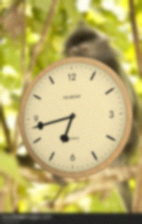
6.43
